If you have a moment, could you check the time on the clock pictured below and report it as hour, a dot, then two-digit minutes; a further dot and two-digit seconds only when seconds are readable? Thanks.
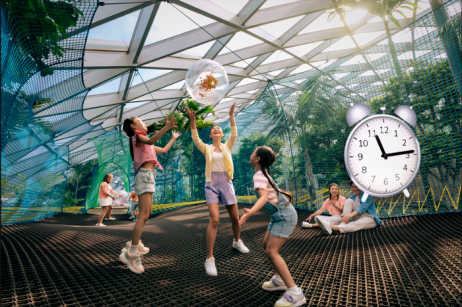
11.14
